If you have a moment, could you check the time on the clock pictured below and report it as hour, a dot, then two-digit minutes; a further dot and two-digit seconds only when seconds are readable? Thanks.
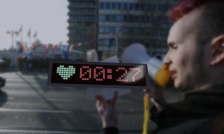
0.27
